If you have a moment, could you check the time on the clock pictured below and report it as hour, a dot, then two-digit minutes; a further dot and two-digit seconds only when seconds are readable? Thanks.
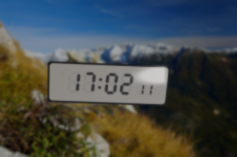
17.02.11
